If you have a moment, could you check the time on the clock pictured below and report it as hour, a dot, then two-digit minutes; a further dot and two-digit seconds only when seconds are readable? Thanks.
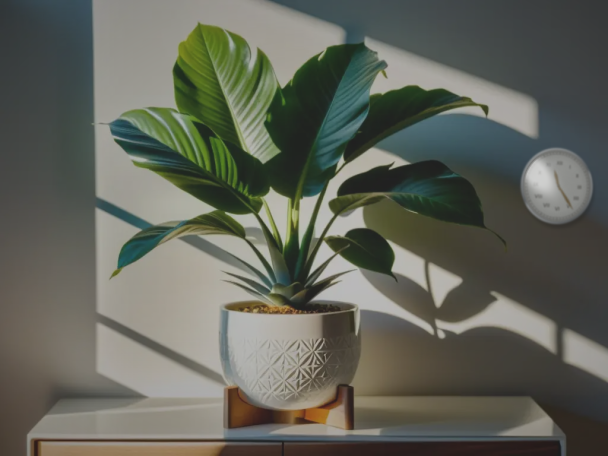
11.24
